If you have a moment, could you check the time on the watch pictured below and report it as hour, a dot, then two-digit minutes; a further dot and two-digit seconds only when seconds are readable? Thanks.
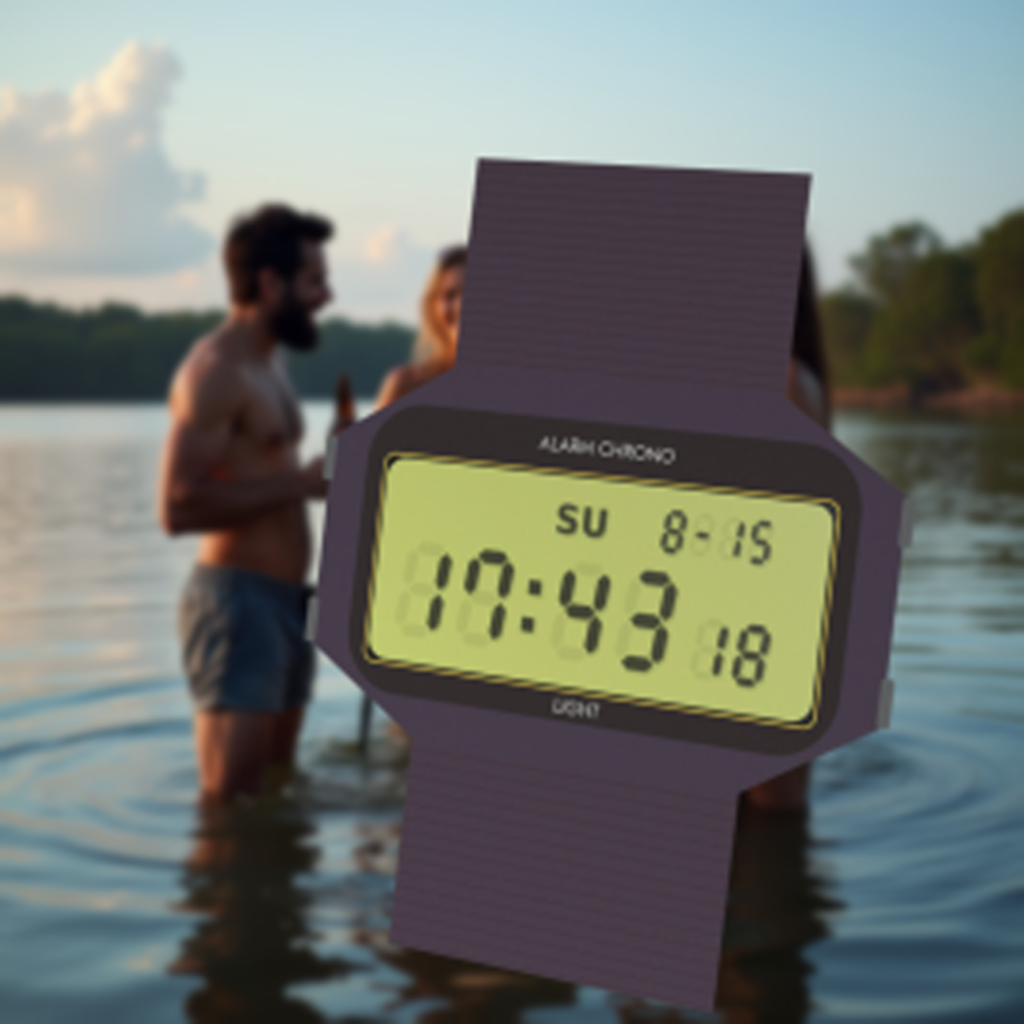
17.43.18
